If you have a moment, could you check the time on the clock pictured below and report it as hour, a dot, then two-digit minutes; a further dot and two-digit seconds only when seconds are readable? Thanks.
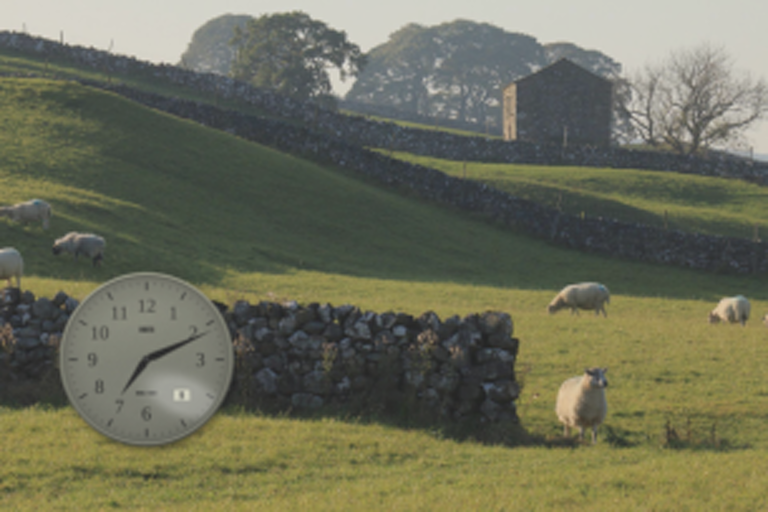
7.11
